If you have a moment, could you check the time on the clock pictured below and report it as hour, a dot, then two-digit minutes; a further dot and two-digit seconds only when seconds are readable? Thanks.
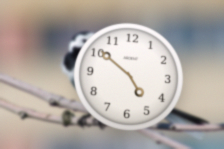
4.51
